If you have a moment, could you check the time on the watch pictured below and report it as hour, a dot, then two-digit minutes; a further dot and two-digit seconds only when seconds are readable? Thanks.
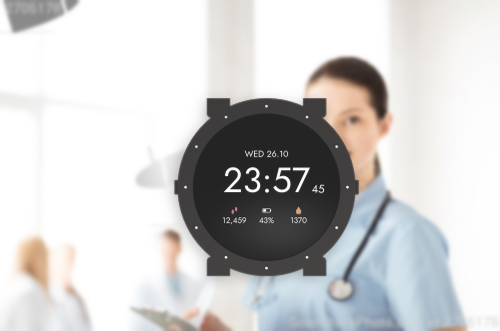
23.57.45
